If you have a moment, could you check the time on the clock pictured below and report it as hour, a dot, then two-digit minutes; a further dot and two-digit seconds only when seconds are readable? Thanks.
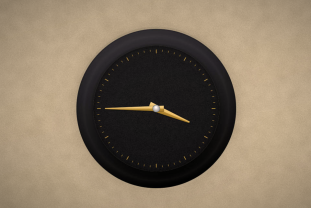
3.45
